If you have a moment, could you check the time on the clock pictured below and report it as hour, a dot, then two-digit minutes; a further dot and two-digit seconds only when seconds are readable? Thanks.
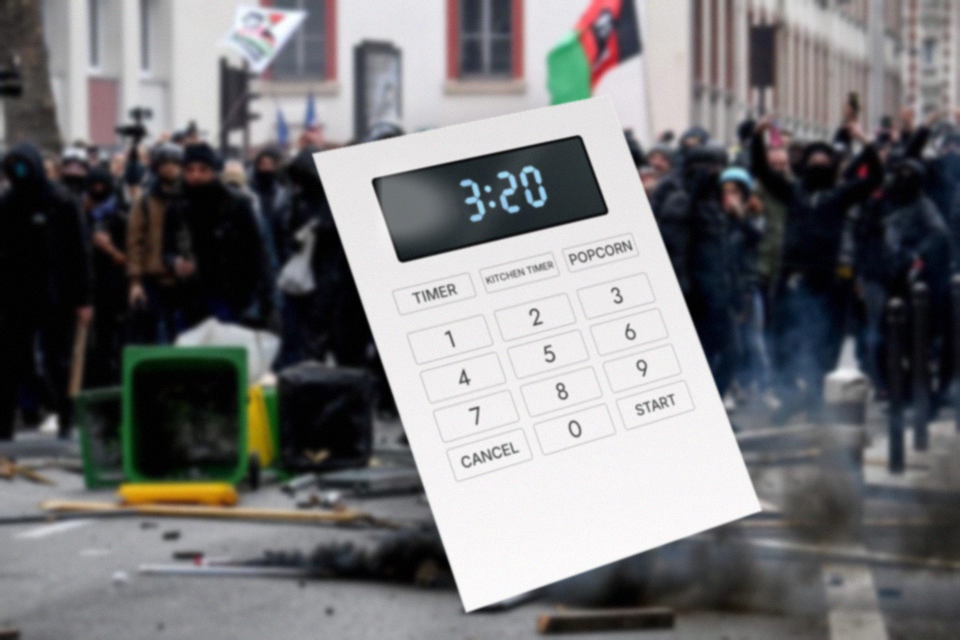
3.20
